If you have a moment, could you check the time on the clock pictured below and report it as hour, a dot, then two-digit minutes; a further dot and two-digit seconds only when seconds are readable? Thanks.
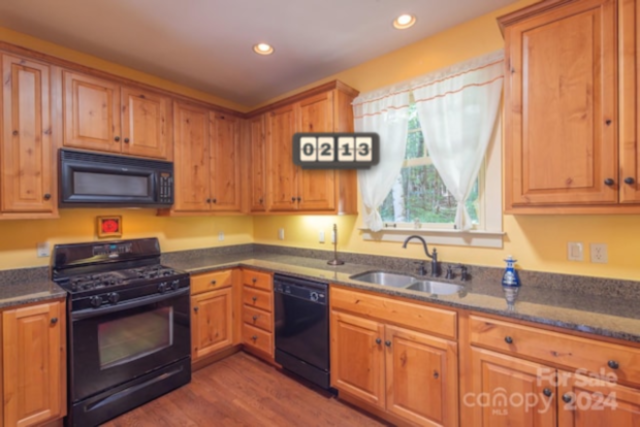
2.13
